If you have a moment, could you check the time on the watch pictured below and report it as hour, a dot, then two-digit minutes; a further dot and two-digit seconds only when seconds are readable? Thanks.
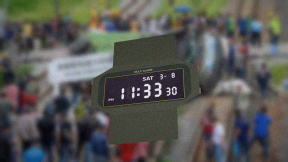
11.33.30
